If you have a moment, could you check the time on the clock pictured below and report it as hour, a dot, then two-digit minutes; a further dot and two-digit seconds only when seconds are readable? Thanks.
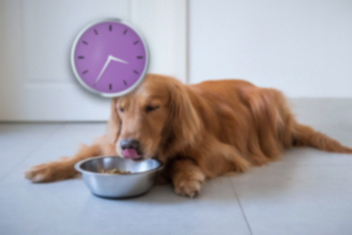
3.35
